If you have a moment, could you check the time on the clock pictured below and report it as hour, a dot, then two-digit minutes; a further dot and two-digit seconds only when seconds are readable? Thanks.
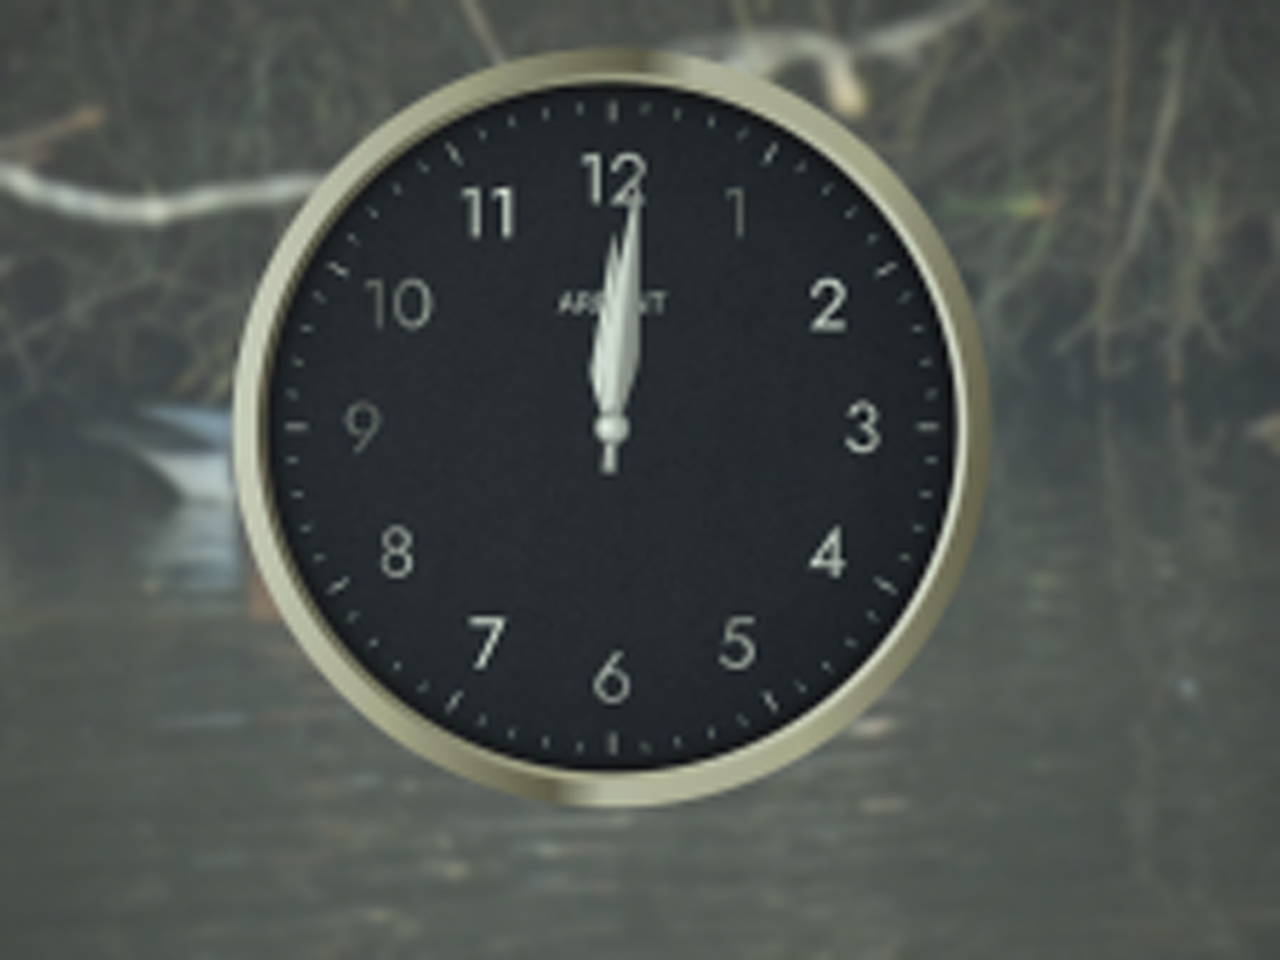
12.01
